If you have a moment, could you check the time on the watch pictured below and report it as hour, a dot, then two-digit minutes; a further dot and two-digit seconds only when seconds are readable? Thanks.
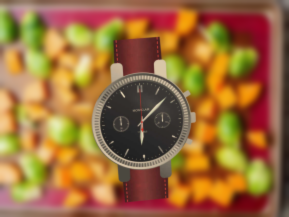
6.08
